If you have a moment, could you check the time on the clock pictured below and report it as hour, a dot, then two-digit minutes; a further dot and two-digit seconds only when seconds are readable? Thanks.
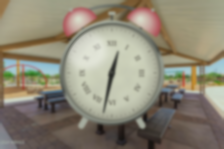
12.32
